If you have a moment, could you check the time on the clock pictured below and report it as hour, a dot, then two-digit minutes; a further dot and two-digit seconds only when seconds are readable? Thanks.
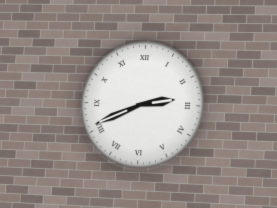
2.41
